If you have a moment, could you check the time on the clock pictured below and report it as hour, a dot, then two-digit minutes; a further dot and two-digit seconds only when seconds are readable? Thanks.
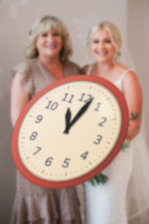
11.02
